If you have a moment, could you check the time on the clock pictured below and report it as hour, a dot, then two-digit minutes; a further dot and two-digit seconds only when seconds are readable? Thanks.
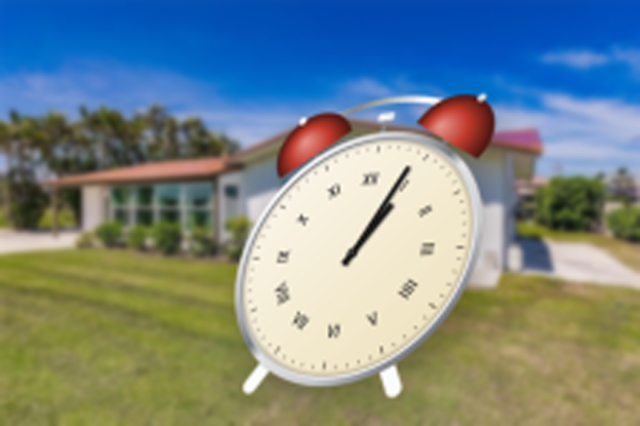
1.04
